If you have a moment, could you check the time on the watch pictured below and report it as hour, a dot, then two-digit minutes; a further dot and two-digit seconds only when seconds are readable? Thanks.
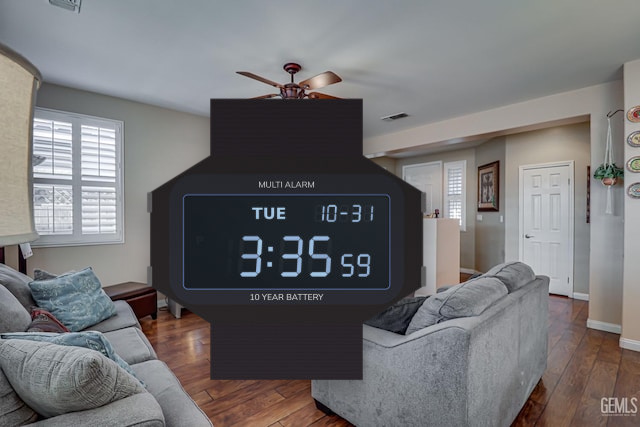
3.35.59
